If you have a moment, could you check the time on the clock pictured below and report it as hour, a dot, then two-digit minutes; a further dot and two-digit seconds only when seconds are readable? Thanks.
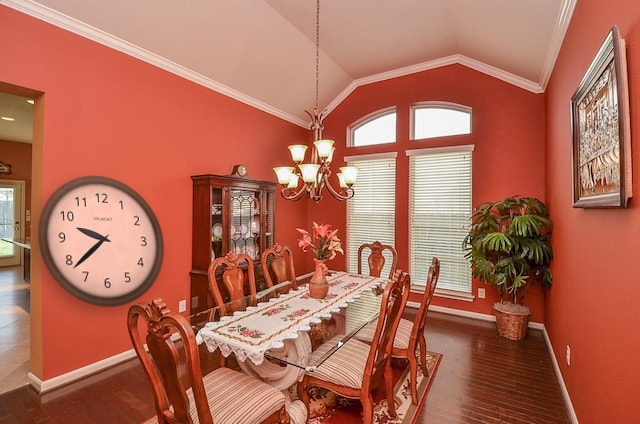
9.38
